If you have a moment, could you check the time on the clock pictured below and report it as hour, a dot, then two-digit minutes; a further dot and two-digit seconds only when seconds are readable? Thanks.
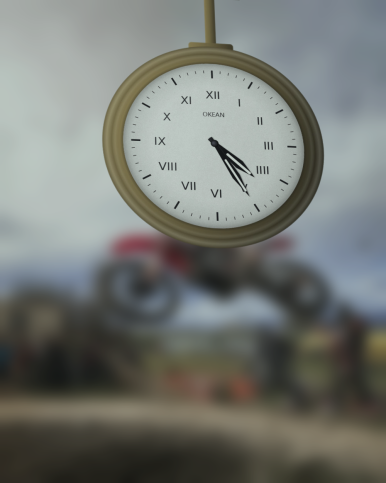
4.25
